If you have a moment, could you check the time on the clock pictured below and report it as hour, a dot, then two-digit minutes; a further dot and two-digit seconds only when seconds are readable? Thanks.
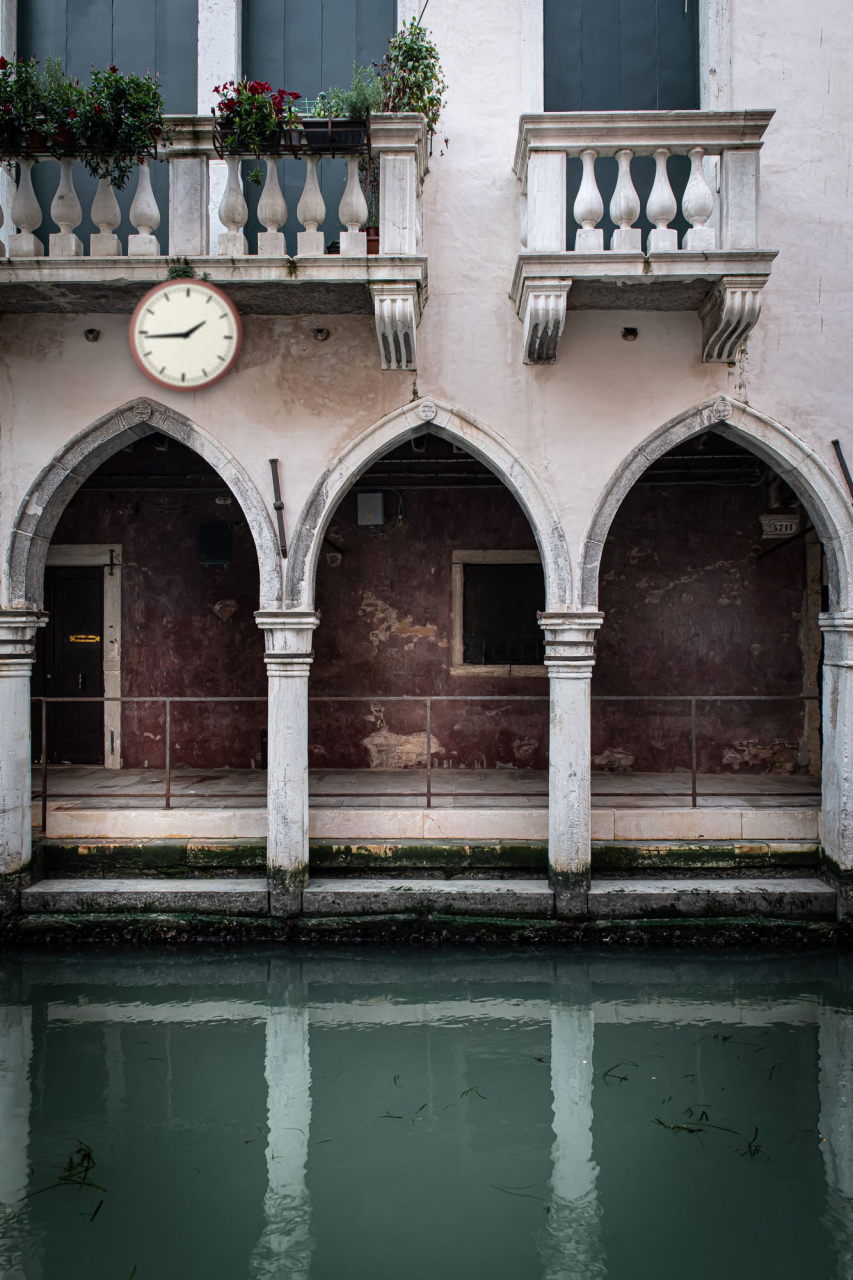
1.44
